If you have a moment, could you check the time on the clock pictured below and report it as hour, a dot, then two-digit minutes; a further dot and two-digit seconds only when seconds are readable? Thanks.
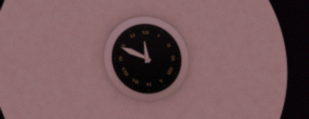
11.49
